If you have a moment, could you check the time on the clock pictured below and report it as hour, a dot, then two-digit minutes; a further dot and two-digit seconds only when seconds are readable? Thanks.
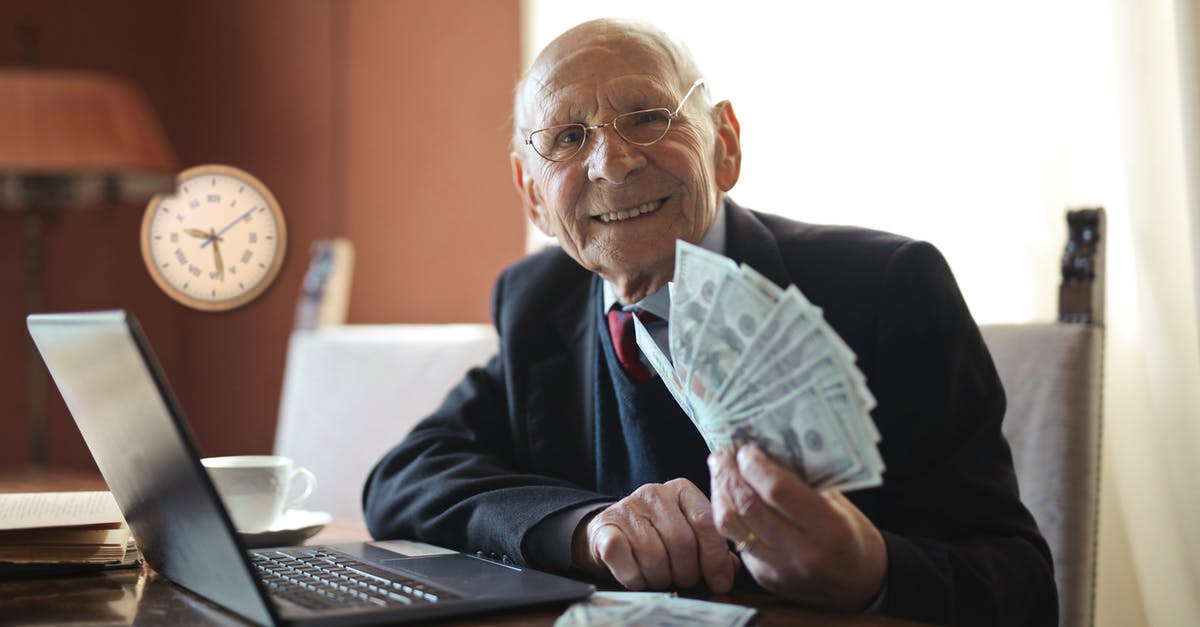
9.28.09
